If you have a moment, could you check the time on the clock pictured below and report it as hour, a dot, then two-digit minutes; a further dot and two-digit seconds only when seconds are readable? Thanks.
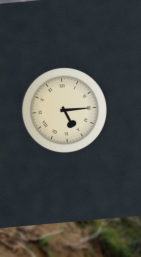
5.15
